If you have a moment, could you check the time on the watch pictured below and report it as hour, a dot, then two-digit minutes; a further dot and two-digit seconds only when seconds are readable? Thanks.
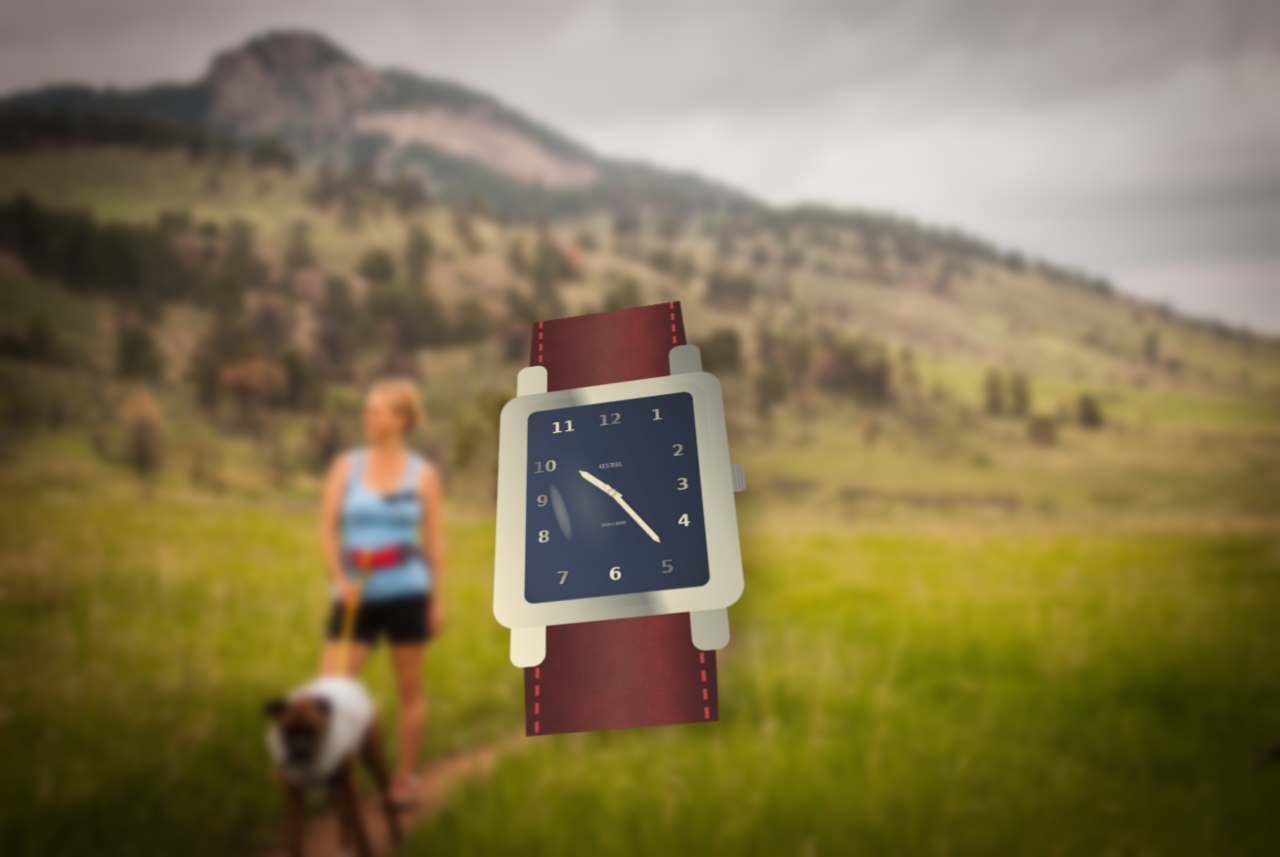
10.24
